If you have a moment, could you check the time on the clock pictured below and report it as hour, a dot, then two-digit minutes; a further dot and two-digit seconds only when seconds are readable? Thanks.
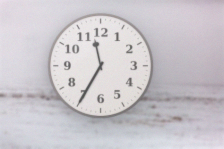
11.35
